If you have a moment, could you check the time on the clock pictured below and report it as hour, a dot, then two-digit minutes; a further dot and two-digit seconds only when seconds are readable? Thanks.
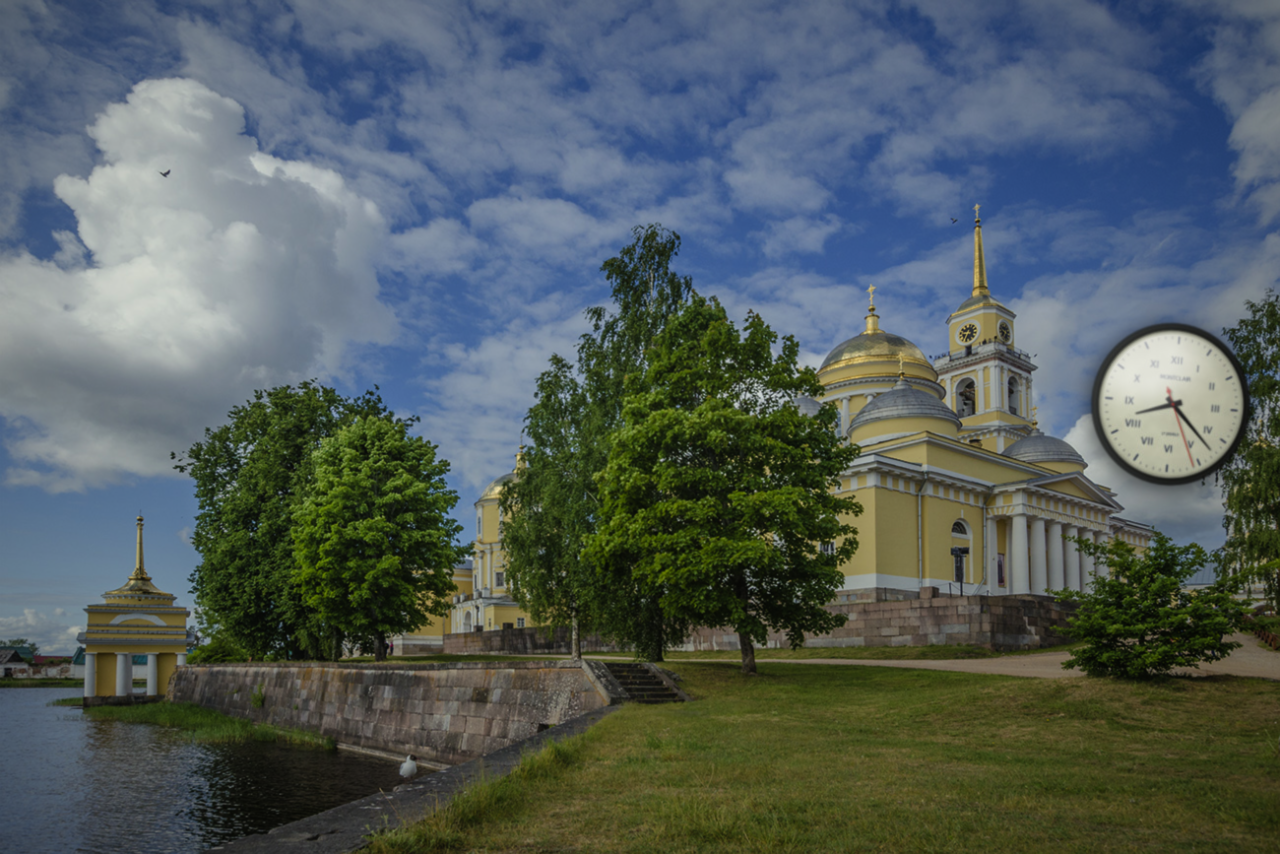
8.22.26
